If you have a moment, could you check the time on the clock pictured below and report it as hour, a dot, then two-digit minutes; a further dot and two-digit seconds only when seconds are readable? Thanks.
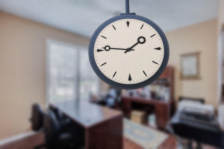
1.46
